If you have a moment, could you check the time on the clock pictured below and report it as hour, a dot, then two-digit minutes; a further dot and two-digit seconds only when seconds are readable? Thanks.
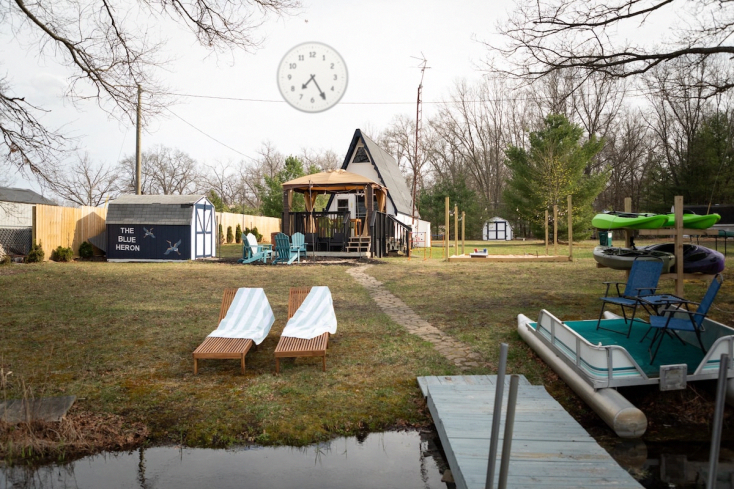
7.25
